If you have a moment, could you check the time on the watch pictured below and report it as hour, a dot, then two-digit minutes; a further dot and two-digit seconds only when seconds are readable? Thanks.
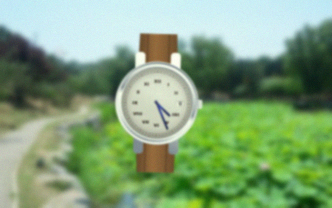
4.26
